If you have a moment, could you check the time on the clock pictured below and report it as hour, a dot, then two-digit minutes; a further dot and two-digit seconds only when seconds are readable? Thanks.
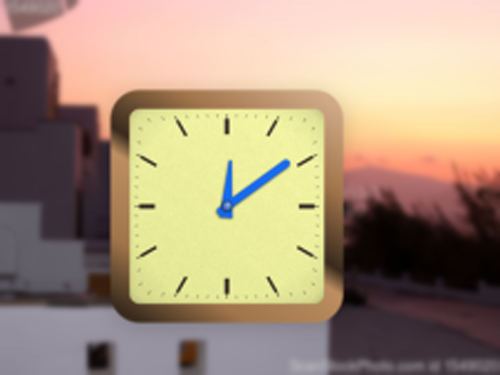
12.09
